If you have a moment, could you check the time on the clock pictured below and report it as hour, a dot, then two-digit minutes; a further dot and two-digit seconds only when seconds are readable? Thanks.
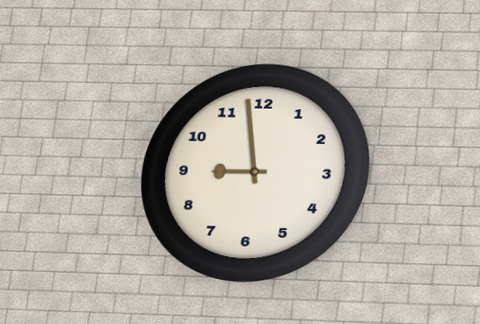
8.58
